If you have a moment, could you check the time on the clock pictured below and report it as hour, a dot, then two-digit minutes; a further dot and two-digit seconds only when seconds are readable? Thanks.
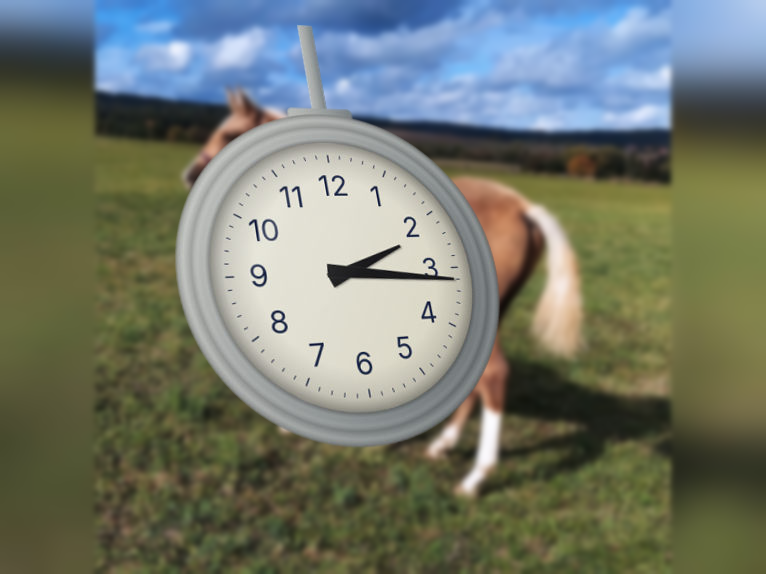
2.16
